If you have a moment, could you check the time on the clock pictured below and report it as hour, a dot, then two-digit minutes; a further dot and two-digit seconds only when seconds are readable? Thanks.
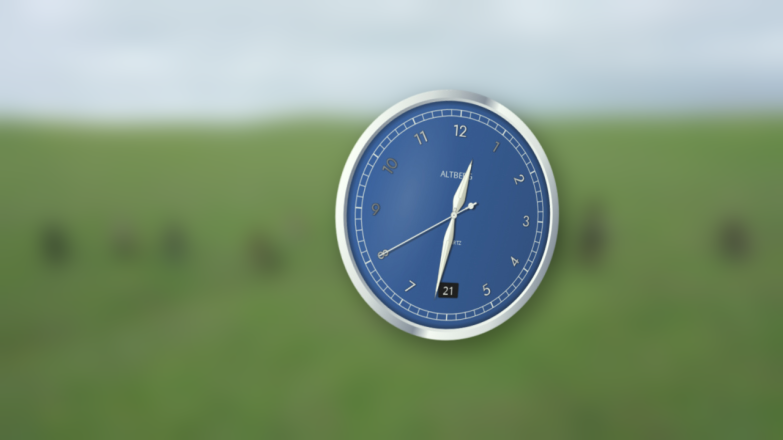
12.31.40
